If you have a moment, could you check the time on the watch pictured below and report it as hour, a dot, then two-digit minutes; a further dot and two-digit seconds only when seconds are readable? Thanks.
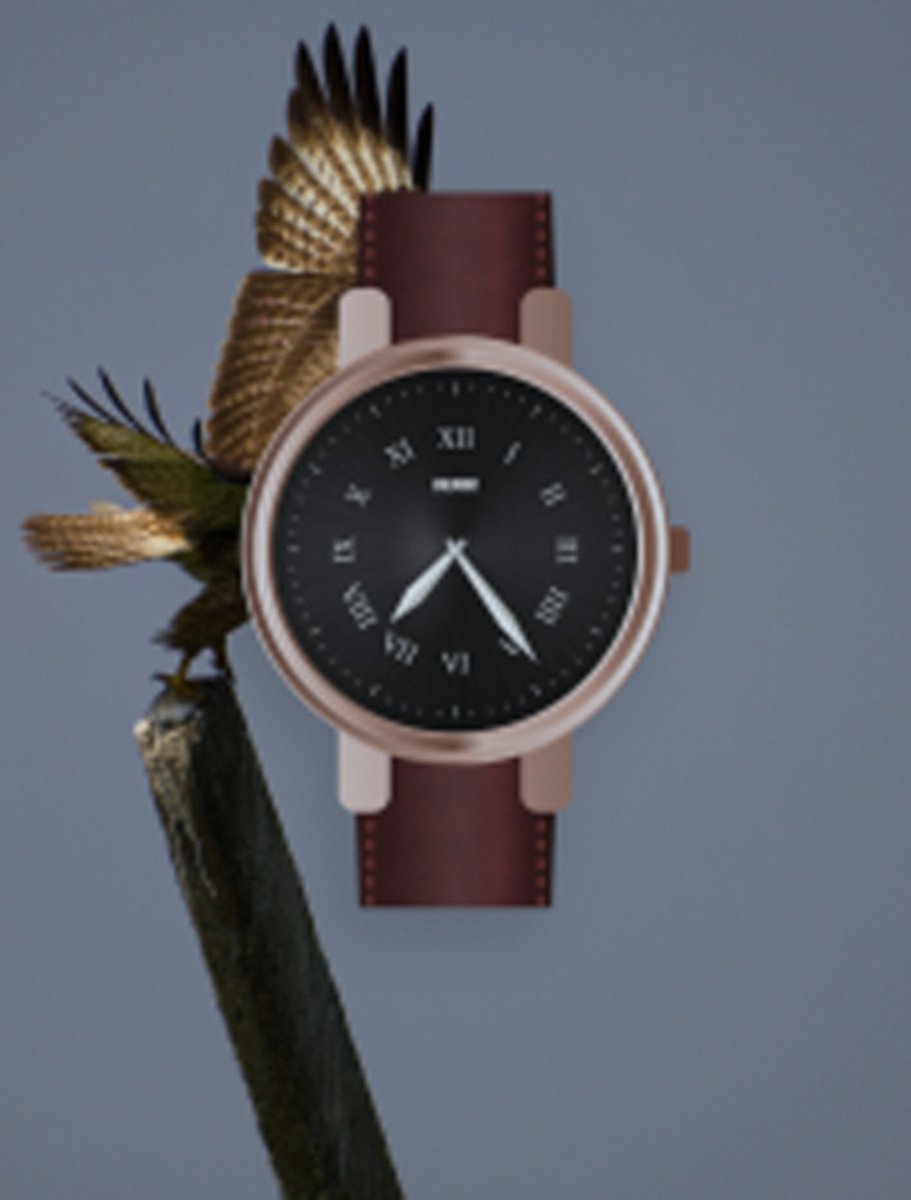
7.24
